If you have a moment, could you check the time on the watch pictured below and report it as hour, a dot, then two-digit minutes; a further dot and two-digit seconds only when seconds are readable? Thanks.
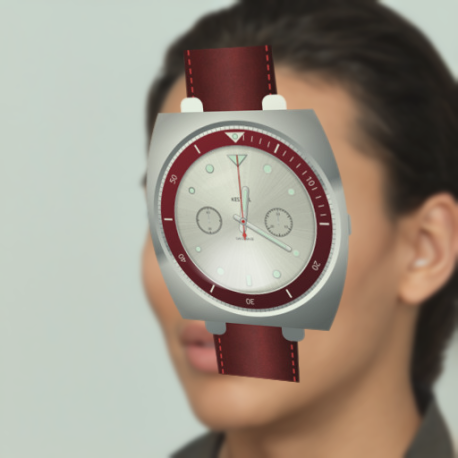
12.20
